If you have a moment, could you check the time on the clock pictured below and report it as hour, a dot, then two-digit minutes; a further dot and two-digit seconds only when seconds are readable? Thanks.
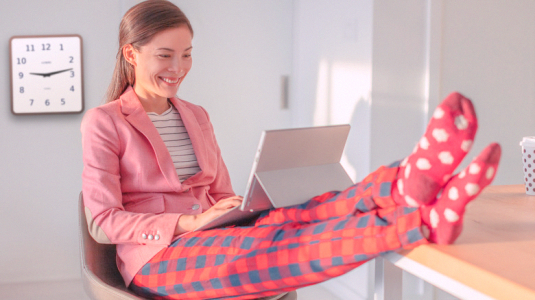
9.13
